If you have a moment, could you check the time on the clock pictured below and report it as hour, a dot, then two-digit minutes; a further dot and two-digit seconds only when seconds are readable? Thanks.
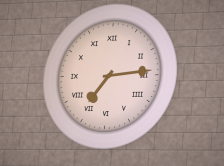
7.14
